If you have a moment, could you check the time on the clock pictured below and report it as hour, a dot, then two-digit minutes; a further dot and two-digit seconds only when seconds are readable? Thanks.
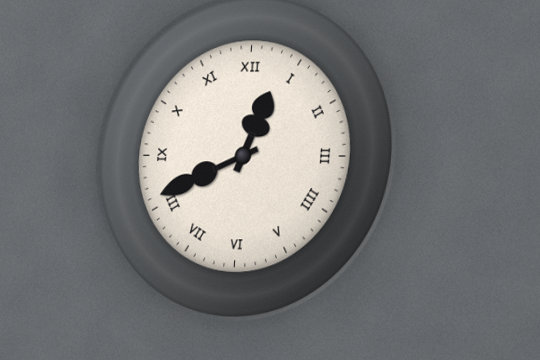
12.41
